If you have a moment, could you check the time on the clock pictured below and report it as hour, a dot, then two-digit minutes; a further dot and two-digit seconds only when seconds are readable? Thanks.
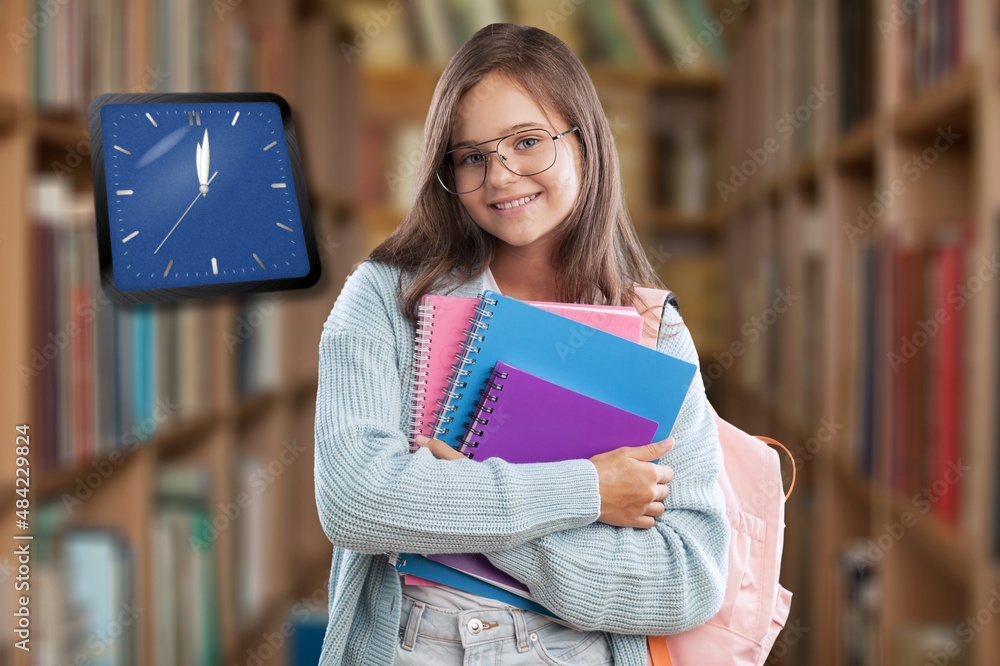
12.01.37
